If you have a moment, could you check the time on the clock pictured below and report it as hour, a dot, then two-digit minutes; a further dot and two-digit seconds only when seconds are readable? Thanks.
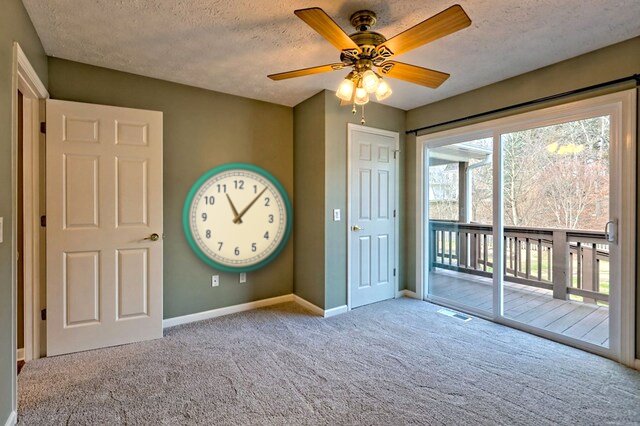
11.07
